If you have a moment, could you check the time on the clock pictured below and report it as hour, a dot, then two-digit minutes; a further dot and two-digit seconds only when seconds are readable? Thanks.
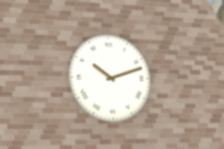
10.12
